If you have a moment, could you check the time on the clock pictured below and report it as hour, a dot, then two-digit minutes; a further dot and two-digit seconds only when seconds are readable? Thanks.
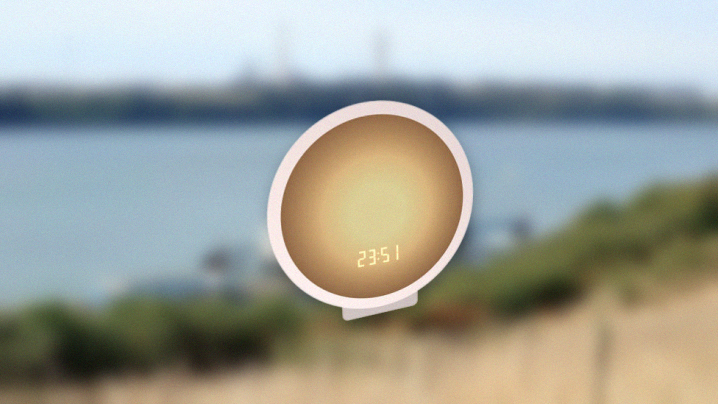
23.51
